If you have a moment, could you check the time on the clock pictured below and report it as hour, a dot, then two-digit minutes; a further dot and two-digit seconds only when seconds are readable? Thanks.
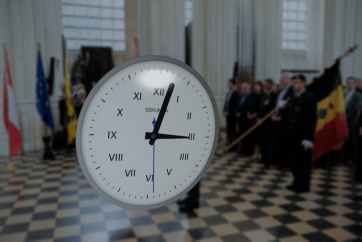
3.02.29
